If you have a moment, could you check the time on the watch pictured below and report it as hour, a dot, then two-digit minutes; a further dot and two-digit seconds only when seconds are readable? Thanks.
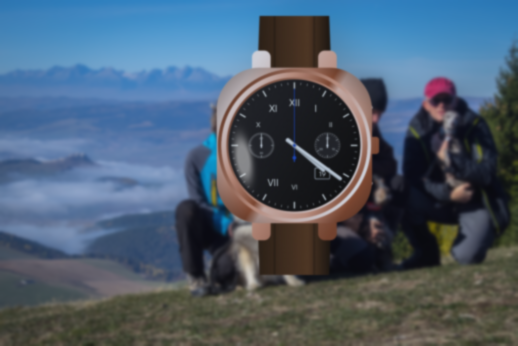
4.21
